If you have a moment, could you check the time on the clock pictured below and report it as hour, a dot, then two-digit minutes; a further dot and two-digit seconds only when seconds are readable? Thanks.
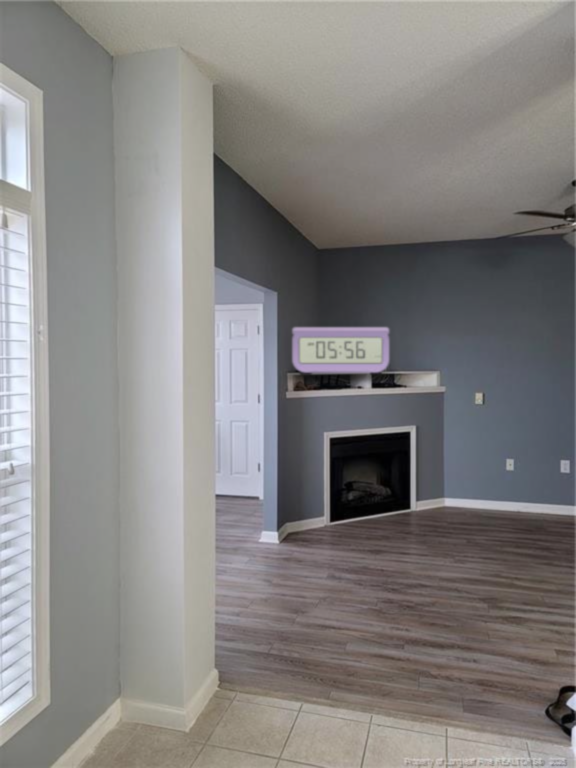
5.56
